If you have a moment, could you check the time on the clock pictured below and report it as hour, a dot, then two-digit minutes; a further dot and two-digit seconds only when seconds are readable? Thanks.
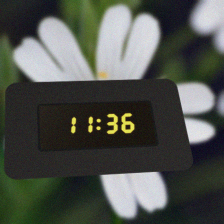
11.36
